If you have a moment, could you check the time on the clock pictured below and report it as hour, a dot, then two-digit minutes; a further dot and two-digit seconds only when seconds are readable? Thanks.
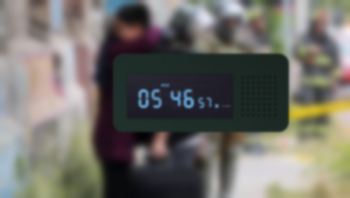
5.46
